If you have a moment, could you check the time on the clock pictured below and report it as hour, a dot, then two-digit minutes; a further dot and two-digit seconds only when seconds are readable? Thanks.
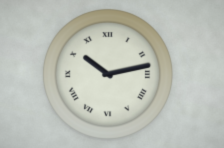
10.13
